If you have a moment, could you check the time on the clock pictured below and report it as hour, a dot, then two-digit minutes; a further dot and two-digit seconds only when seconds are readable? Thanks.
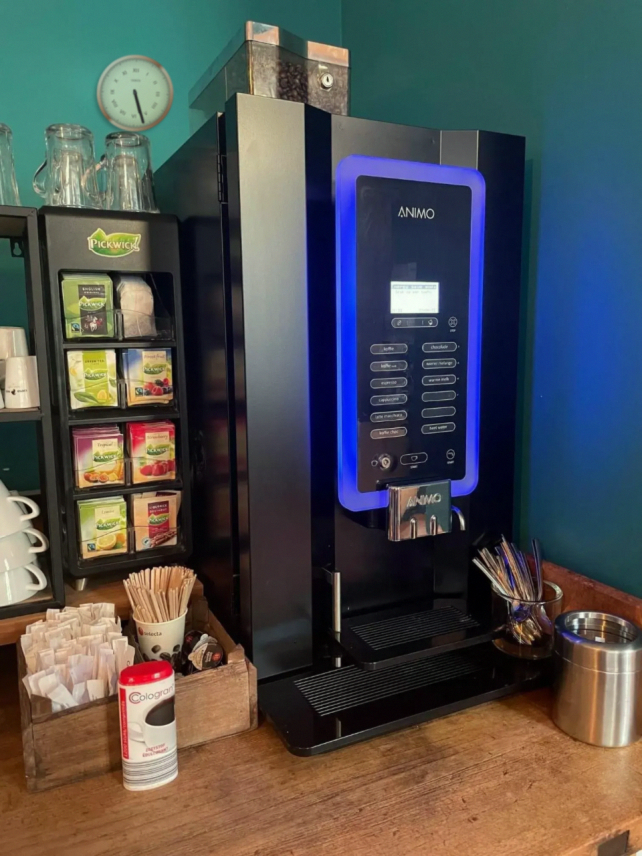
5.27
